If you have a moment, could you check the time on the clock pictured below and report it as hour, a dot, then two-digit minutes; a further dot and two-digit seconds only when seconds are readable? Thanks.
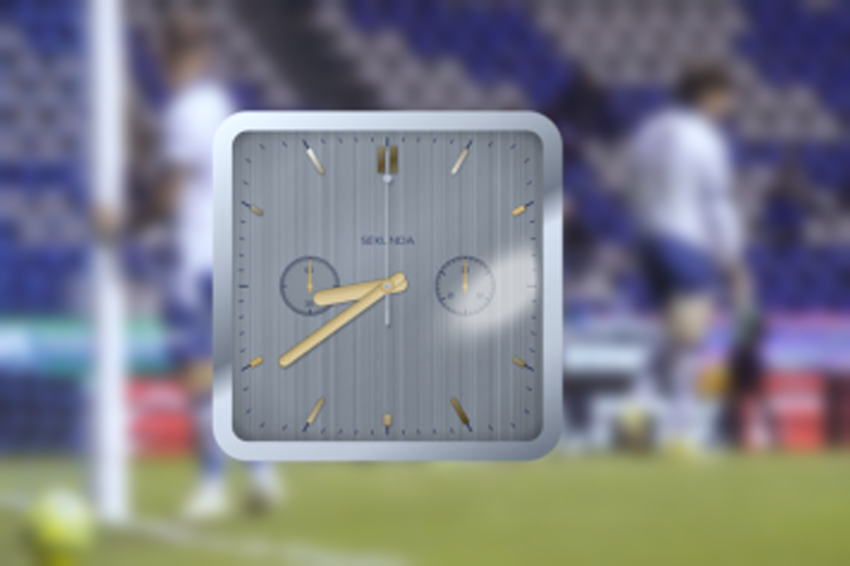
8.39
